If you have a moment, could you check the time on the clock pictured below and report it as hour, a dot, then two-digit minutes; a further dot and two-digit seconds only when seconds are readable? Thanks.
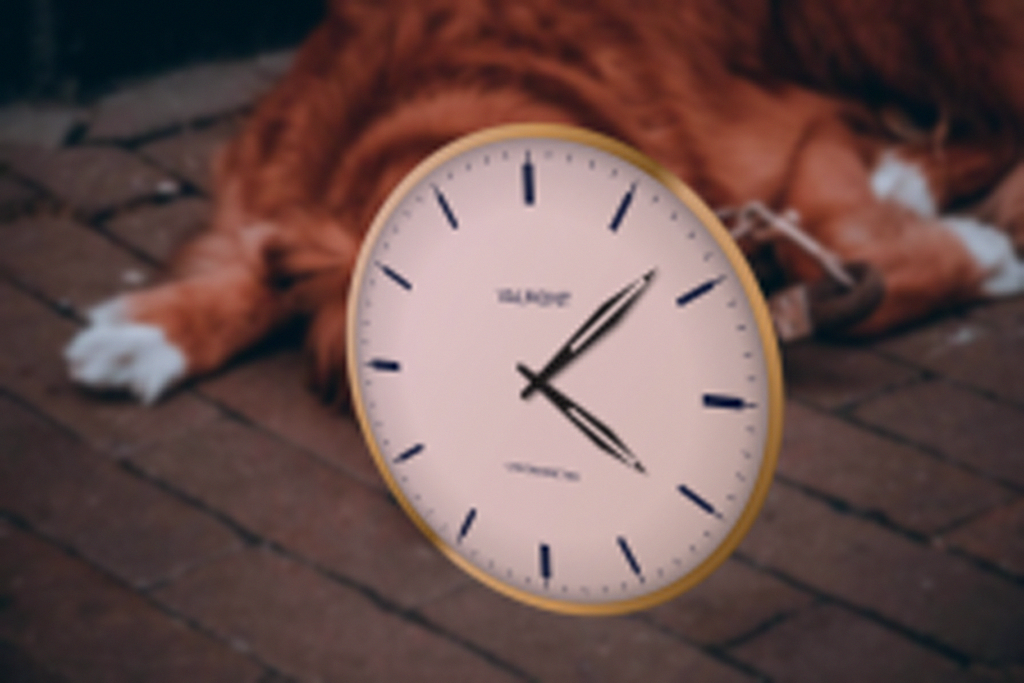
4.08
